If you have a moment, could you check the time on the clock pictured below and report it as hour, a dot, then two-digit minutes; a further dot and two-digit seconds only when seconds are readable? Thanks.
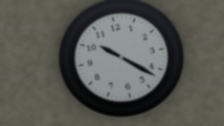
10.22
